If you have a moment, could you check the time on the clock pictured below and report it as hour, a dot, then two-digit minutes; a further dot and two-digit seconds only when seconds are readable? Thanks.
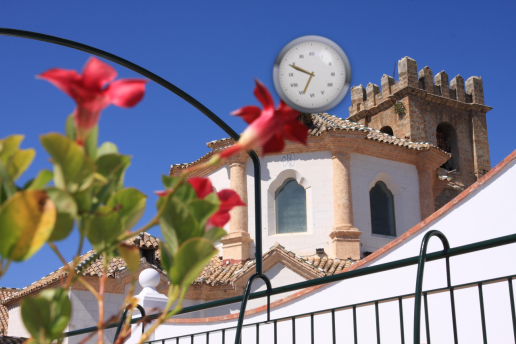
6.49
